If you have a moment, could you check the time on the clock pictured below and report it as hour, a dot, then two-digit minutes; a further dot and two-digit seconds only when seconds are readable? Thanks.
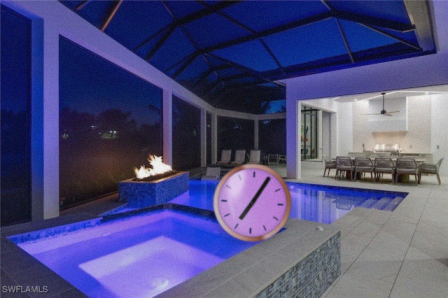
7.05
